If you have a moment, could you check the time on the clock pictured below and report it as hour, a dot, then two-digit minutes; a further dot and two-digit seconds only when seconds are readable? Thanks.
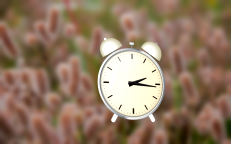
2.16
